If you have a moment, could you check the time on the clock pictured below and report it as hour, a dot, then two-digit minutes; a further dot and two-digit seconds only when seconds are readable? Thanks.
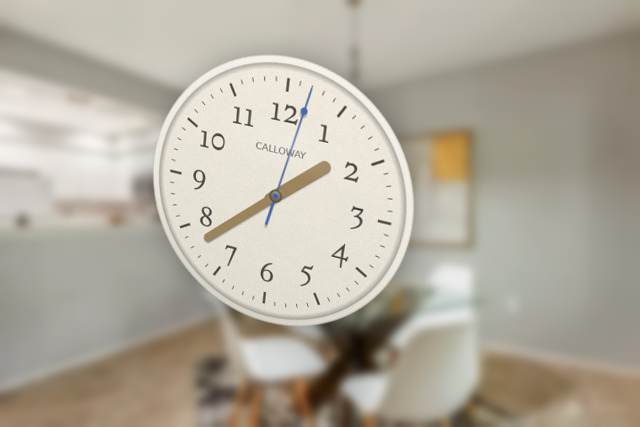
1.38.02
